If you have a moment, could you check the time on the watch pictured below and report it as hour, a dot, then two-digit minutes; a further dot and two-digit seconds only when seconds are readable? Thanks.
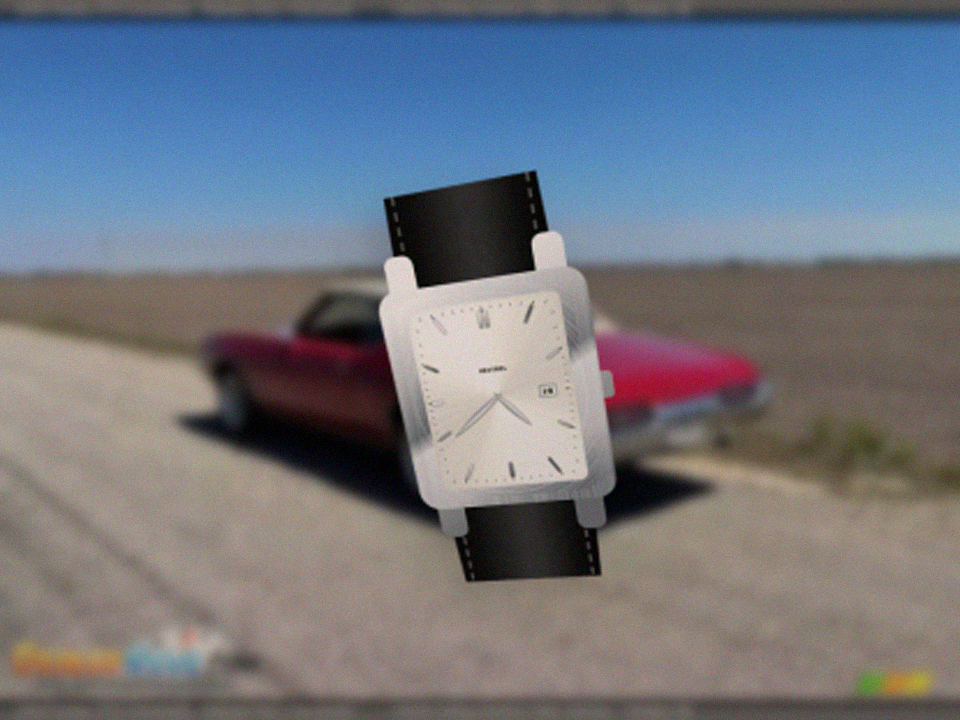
4.39
